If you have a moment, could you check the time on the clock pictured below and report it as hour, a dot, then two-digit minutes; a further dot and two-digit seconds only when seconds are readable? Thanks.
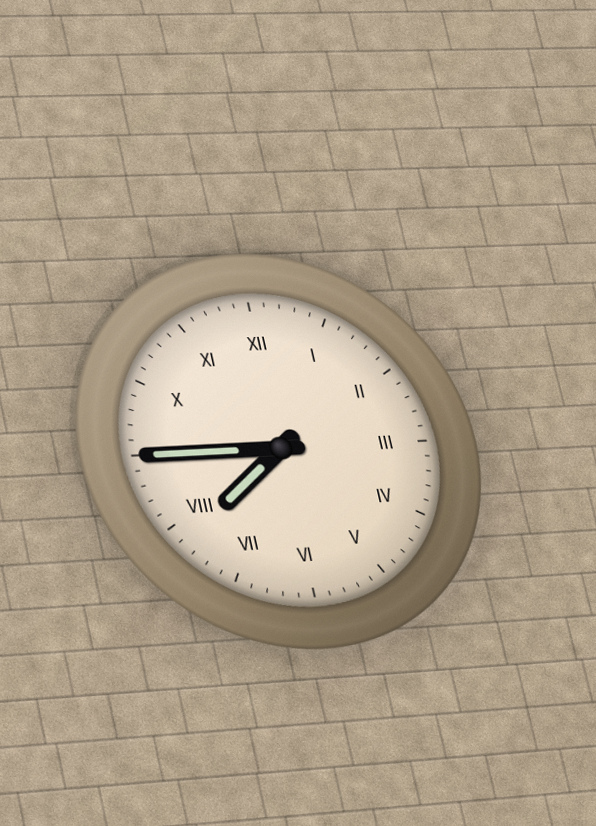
7.45
